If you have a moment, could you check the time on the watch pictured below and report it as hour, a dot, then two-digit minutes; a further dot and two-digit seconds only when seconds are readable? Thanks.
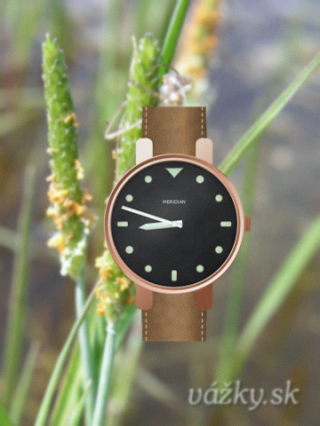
8.48
